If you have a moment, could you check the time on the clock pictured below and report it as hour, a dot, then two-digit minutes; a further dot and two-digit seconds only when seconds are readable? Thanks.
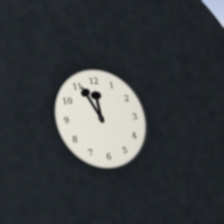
11.56
